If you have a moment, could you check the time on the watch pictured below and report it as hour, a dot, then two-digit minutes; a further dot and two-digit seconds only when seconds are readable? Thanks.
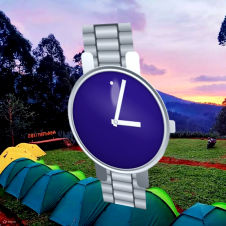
3.03
